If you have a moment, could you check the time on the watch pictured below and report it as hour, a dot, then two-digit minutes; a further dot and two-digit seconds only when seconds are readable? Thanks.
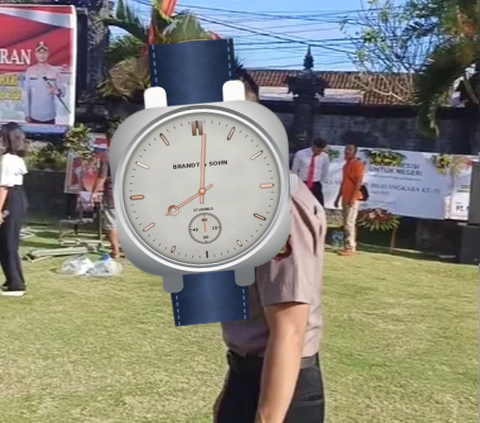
8.01
